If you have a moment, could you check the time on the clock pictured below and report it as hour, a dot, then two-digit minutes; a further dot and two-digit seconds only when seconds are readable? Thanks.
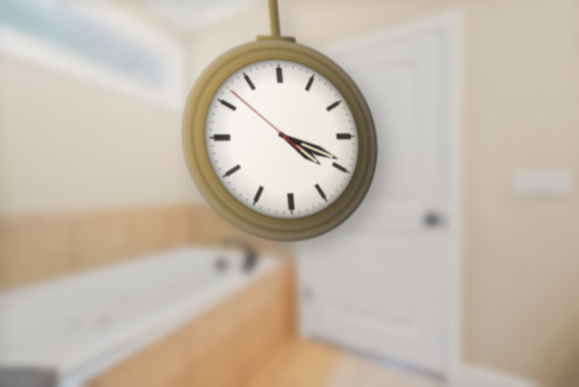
4.18.52
